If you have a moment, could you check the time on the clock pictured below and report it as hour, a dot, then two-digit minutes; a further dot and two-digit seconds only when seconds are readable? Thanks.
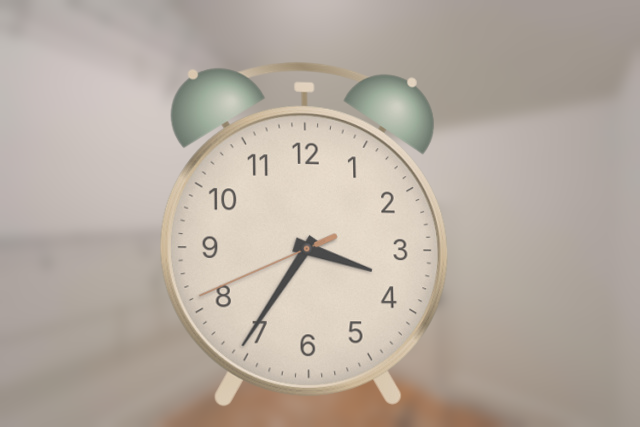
3.35.41
